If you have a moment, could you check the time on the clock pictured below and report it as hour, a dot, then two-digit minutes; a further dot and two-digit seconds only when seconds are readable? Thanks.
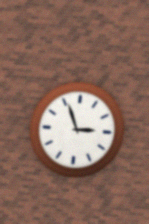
2.56
